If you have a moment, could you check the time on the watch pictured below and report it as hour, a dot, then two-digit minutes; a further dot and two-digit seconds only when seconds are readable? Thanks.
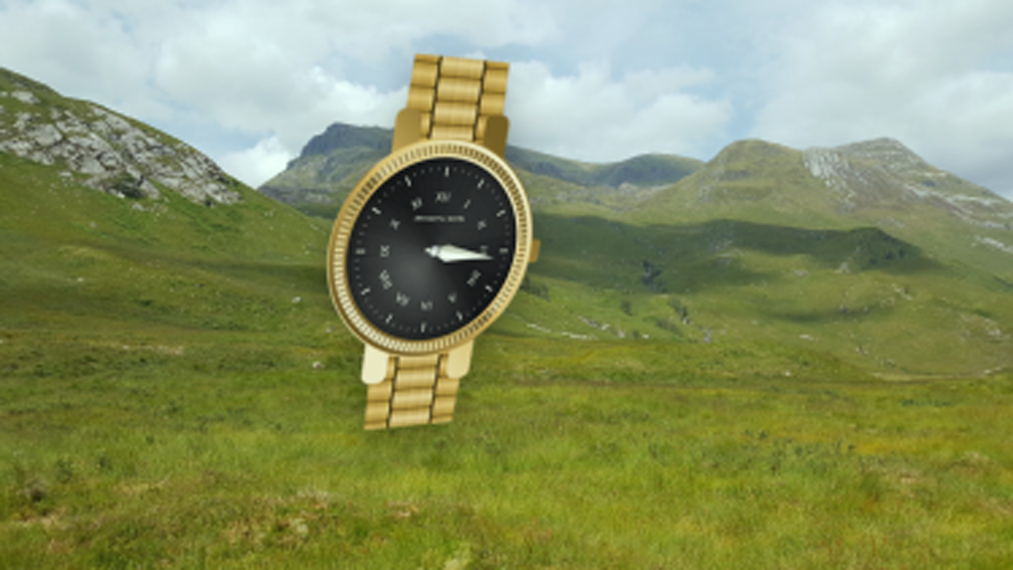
3.16
